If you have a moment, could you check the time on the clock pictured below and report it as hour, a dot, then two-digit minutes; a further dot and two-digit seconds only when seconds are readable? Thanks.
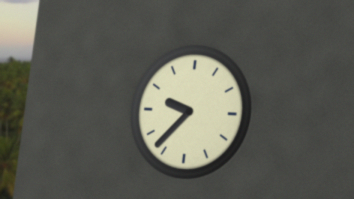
9.37
